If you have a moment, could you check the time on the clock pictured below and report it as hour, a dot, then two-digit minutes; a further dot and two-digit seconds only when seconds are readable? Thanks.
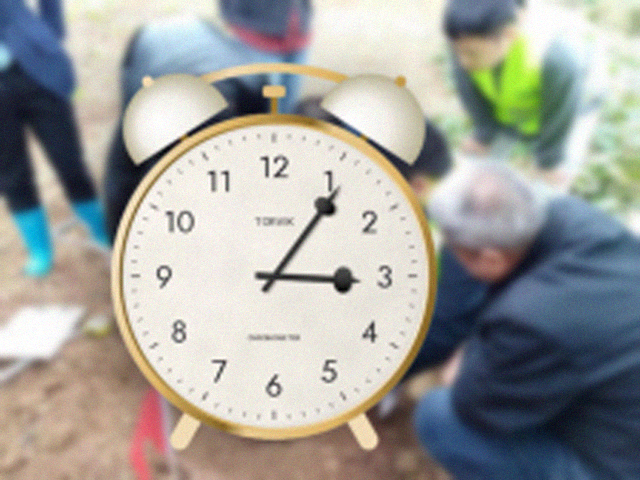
3.06
